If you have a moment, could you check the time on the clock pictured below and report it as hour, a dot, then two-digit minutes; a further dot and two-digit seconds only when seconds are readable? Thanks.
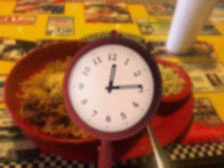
12.14
